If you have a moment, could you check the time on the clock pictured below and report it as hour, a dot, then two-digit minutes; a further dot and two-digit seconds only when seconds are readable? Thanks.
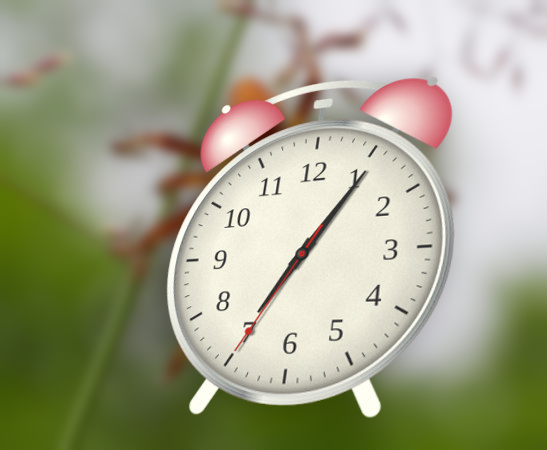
7.05.35
